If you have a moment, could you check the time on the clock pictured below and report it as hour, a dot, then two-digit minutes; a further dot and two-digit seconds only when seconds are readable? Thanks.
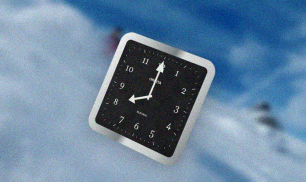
8.00
